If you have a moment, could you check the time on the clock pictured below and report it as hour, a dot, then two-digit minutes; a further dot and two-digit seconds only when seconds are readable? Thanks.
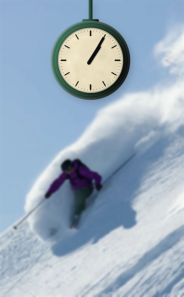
1.05
